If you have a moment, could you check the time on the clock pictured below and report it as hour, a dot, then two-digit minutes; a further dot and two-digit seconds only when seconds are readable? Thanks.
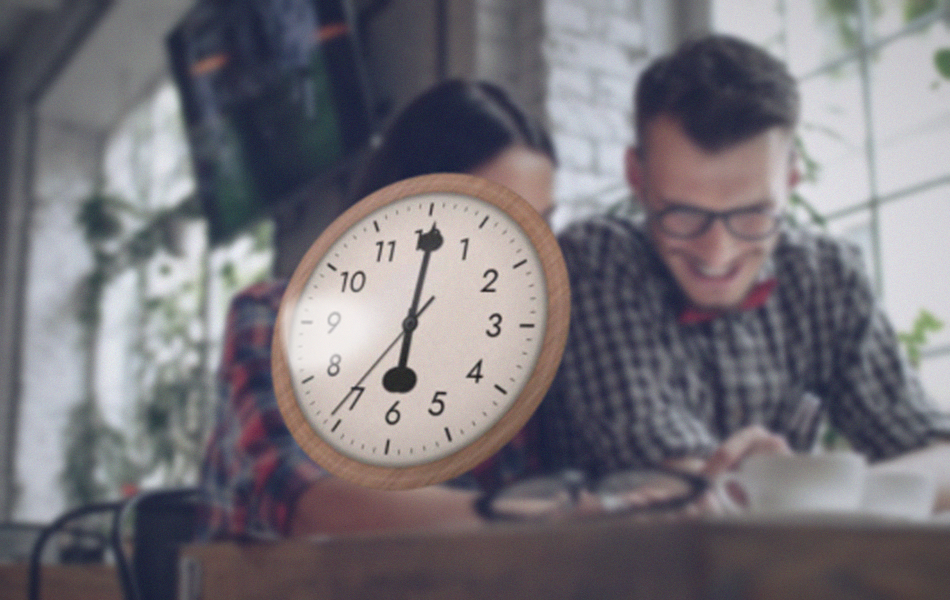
6.00.36
